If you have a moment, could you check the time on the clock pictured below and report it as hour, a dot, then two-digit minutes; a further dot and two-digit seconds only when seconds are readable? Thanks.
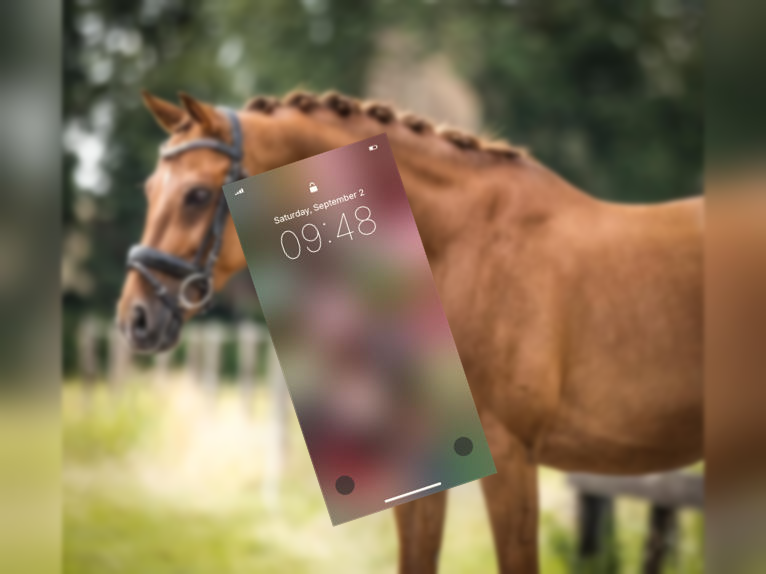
9.48
